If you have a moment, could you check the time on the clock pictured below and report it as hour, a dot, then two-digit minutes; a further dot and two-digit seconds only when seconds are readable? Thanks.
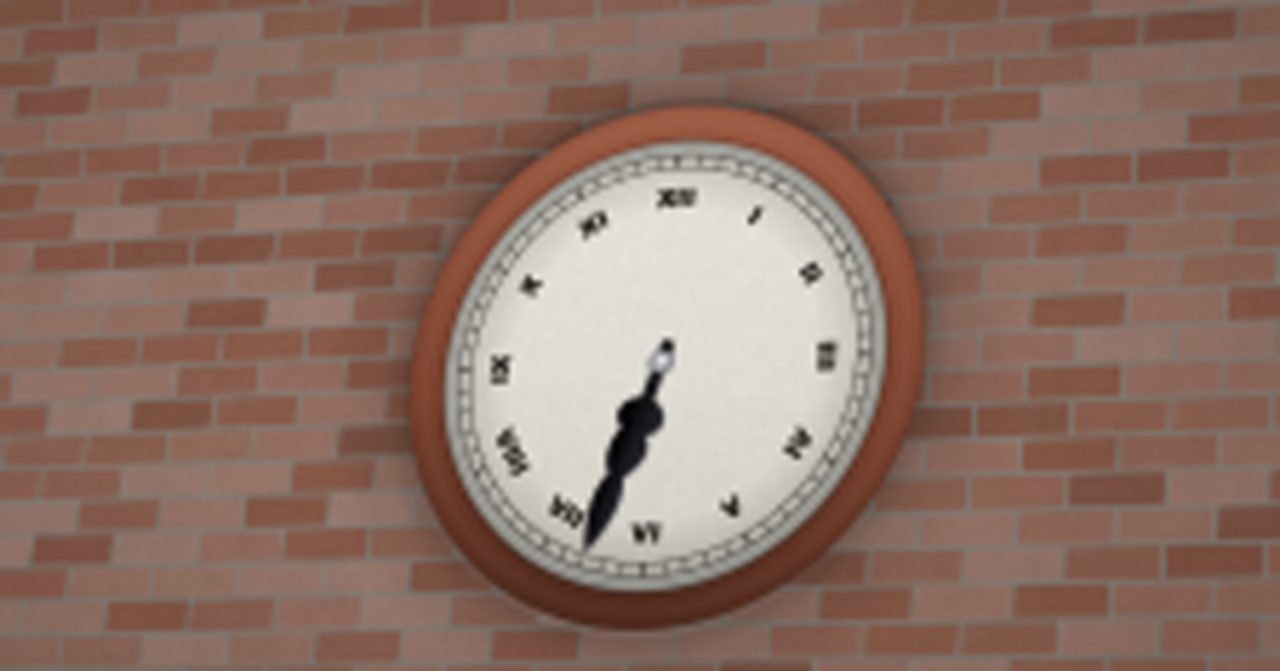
6.33
